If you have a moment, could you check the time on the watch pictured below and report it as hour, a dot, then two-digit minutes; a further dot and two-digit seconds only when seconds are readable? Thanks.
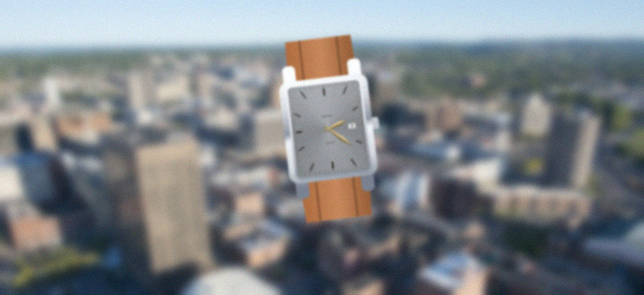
2.22
